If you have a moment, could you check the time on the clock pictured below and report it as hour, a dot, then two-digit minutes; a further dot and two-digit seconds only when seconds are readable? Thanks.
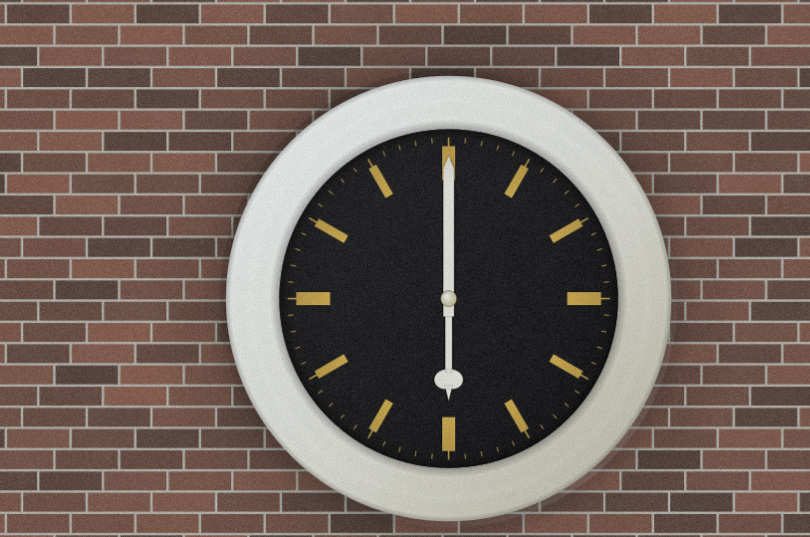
6.00
